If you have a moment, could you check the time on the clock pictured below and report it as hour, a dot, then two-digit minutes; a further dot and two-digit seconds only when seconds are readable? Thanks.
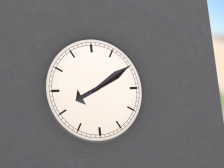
8.10
